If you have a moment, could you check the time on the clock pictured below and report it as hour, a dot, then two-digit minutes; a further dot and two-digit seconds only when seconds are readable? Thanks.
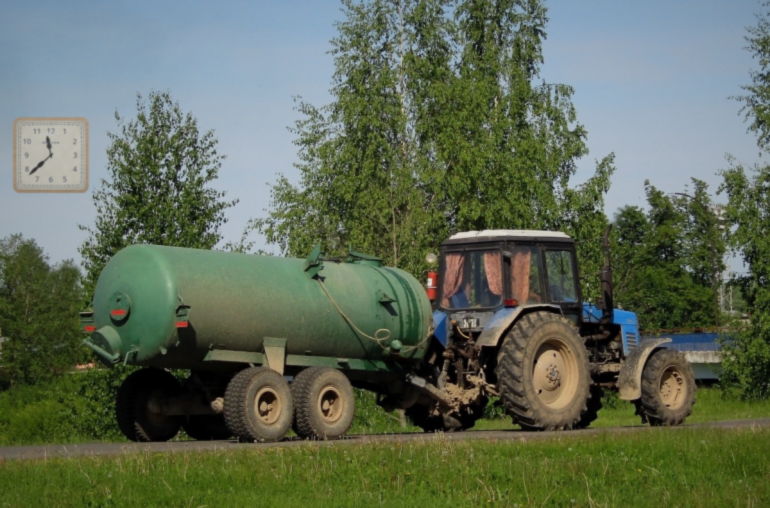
11.38
